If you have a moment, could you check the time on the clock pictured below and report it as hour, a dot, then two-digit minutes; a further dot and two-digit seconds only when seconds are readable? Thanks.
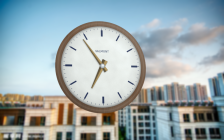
6.54
